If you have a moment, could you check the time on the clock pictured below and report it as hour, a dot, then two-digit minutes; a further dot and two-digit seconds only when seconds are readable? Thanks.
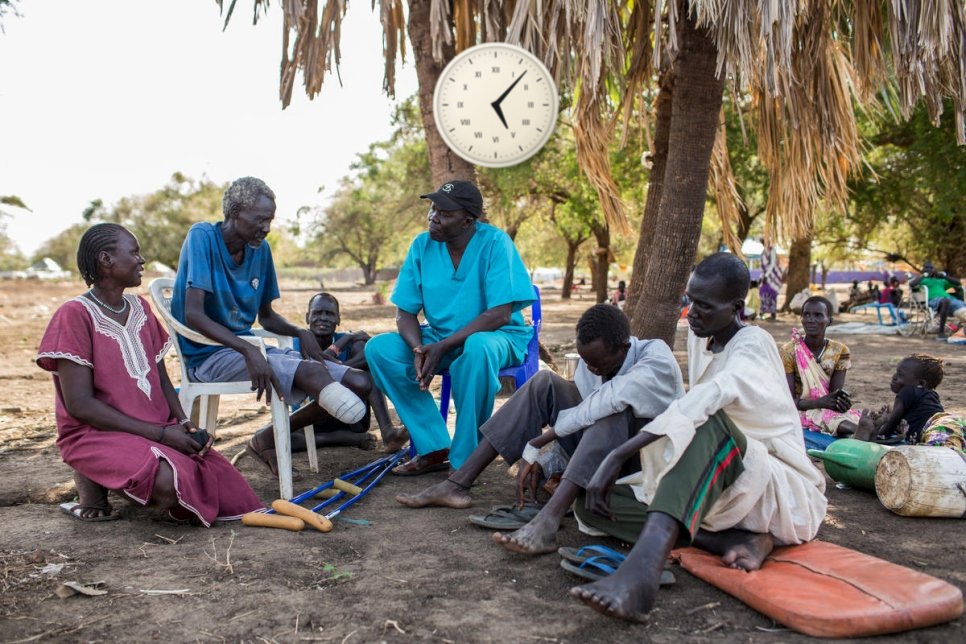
5.07
